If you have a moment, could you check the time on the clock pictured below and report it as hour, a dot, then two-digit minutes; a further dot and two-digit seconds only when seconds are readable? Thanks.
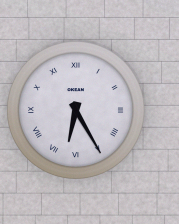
6.25
